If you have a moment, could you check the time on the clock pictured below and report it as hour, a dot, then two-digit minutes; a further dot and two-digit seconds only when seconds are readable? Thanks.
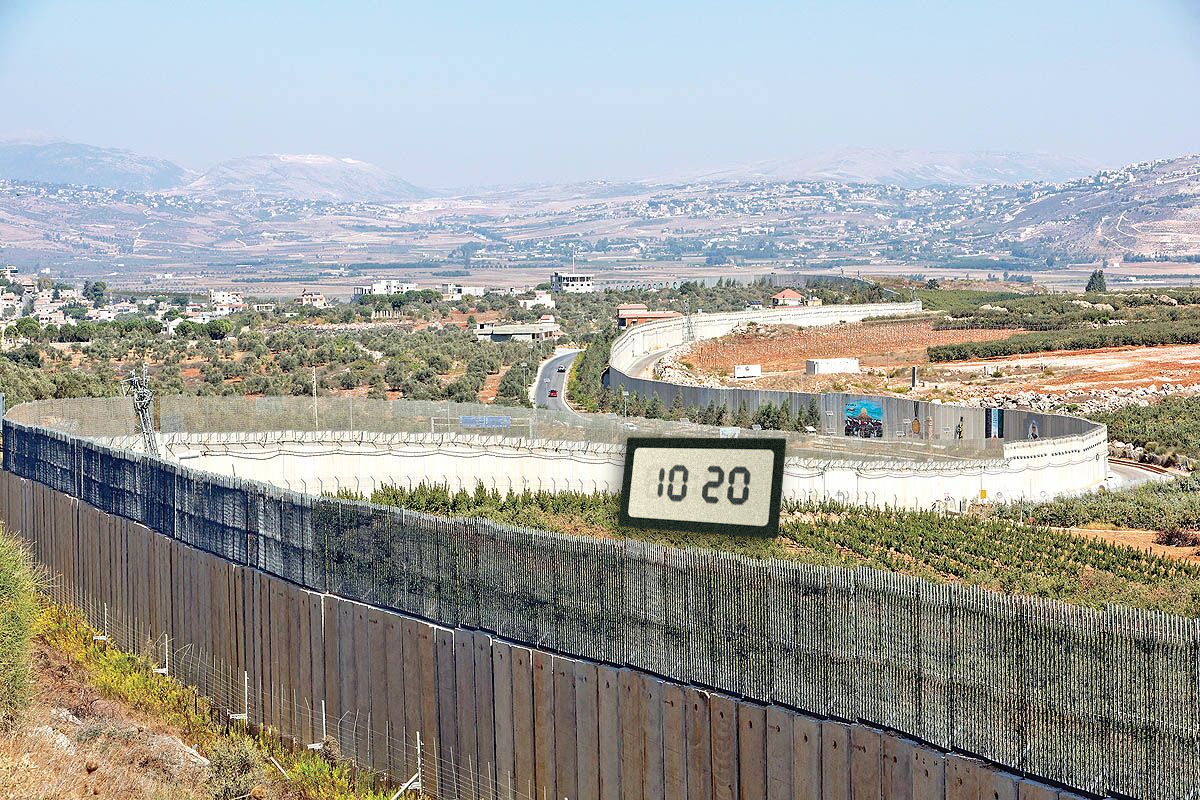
10.20
